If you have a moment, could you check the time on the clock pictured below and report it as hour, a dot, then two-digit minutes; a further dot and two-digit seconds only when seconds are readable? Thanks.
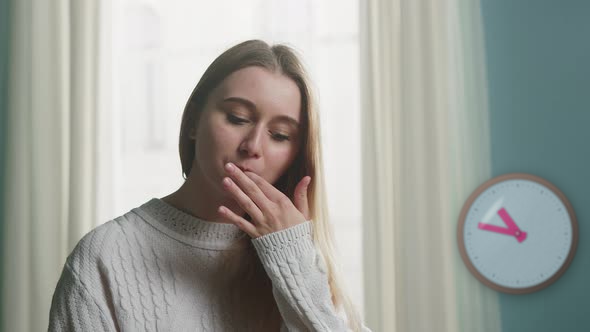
10.47
